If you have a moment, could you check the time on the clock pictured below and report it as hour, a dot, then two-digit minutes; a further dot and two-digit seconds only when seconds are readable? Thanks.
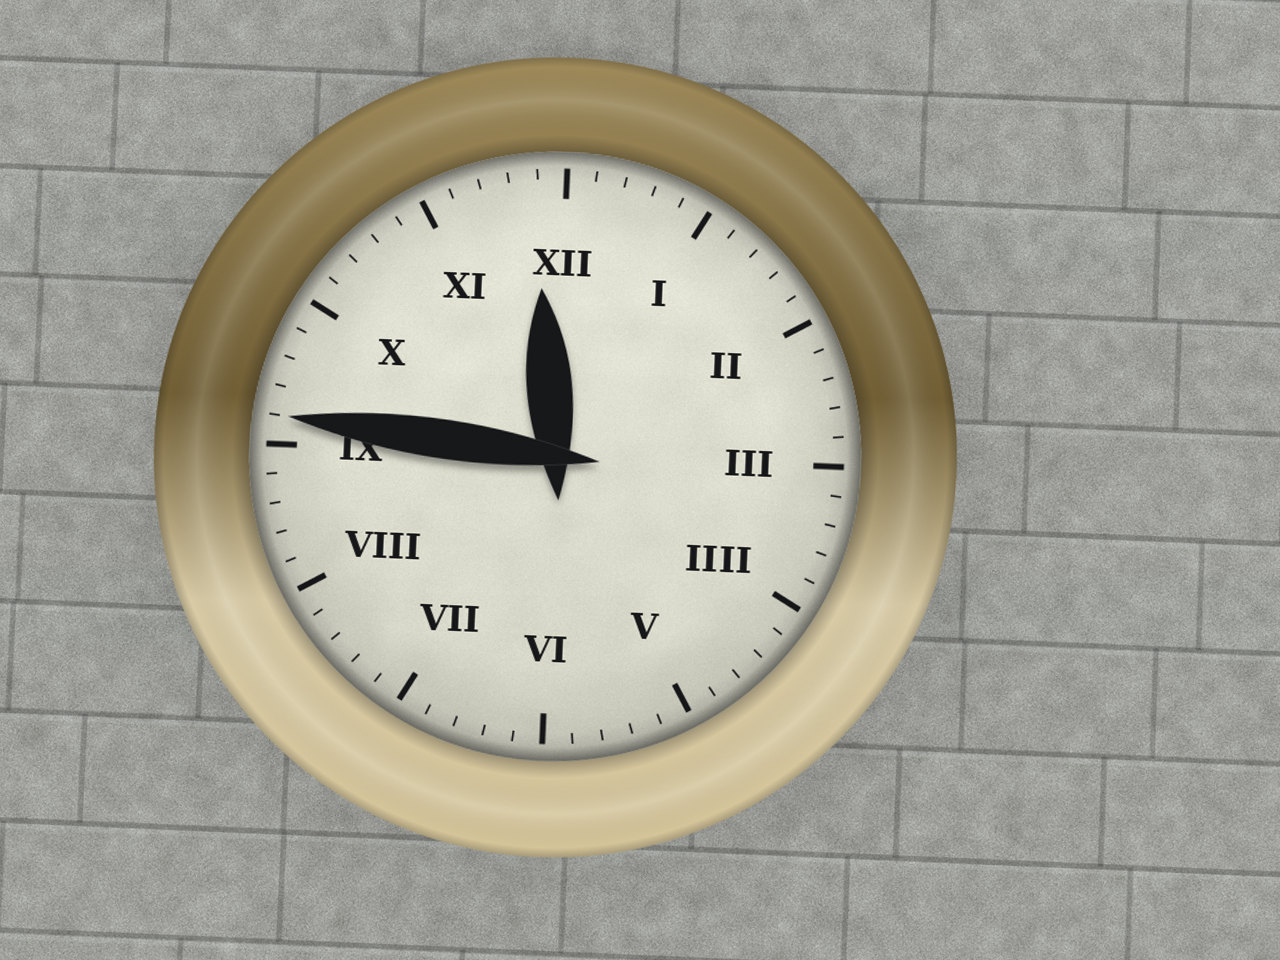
11.46
